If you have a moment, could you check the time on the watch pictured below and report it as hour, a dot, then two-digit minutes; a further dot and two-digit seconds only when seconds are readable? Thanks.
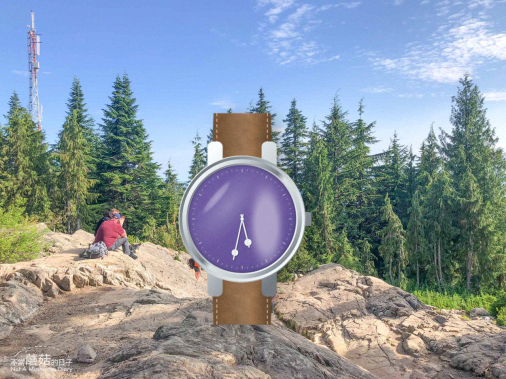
5.32
